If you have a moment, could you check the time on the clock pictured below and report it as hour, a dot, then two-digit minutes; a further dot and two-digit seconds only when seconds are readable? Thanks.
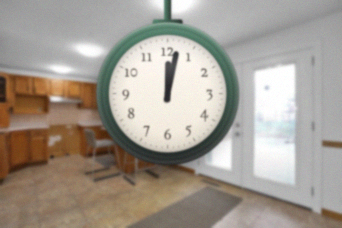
12.02
